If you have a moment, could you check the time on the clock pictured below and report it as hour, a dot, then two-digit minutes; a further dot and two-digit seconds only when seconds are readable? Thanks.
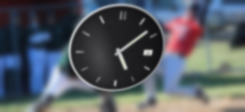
5.08
